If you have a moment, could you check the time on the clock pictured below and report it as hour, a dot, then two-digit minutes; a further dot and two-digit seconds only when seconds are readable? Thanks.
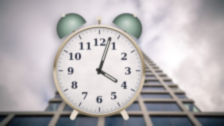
4.03
